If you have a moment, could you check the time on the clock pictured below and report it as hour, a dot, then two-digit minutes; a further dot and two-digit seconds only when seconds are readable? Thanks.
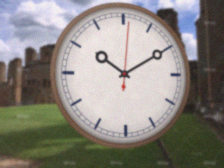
10.10.01
